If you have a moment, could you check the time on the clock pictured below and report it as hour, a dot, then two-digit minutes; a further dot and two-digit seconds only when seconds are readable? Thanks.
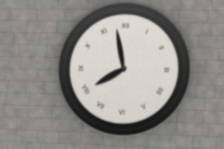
7.58
